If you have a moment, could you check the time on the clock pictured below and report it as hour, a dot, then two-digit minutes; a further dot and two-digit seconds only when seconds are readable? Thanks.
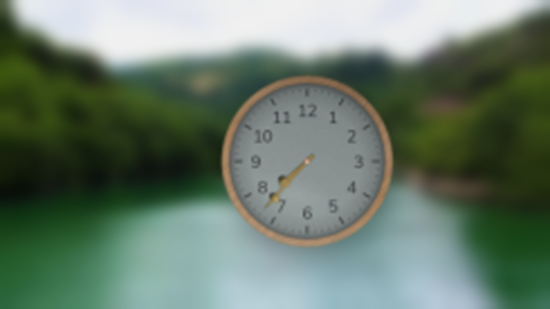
7.37
